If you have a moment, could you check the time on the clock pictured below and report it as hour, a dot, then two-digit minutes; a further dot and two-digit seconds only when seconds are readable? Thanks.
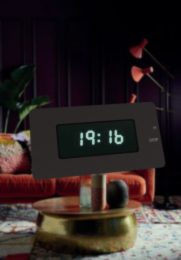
19.16
